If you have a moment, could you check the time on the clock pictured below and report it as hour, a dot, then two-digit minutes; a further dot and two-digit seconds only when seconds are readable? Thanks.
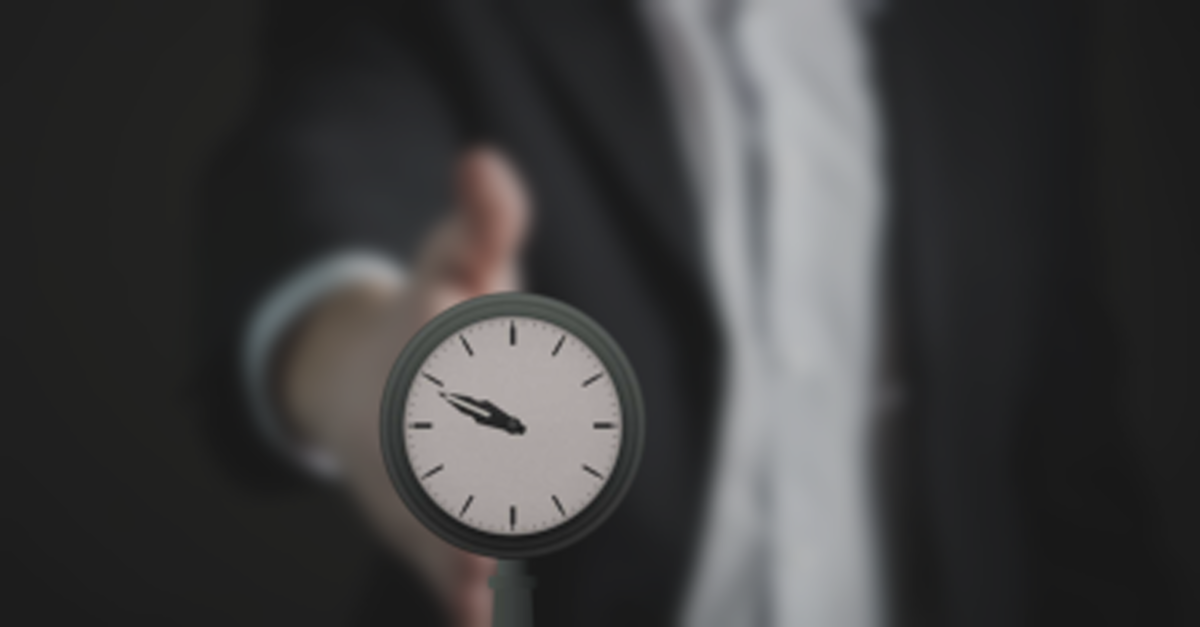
9.49
